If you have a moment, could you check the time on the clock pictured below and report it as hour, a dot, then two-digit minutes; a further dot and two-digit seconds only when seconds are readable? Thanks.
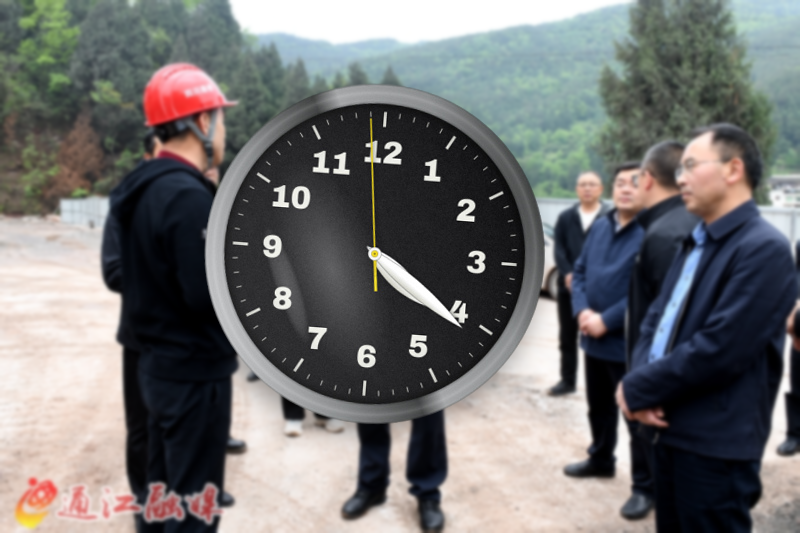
4.20.59
